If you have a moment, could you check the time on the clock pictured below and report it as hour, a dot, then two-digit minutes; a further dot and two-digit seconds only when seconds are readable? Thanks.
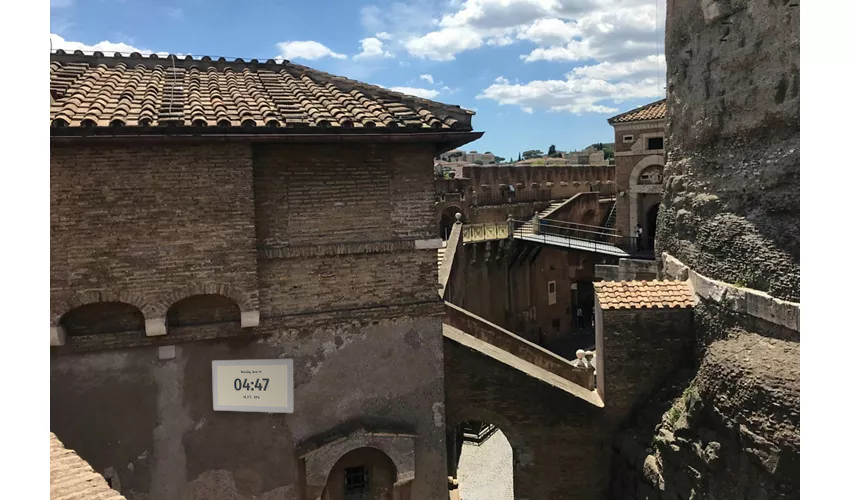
4.47
